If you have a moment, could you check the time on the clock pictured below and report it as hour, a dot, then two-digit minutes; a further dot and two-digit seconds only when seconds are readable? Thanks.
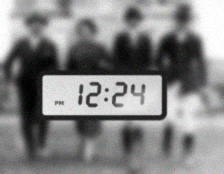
12.24
